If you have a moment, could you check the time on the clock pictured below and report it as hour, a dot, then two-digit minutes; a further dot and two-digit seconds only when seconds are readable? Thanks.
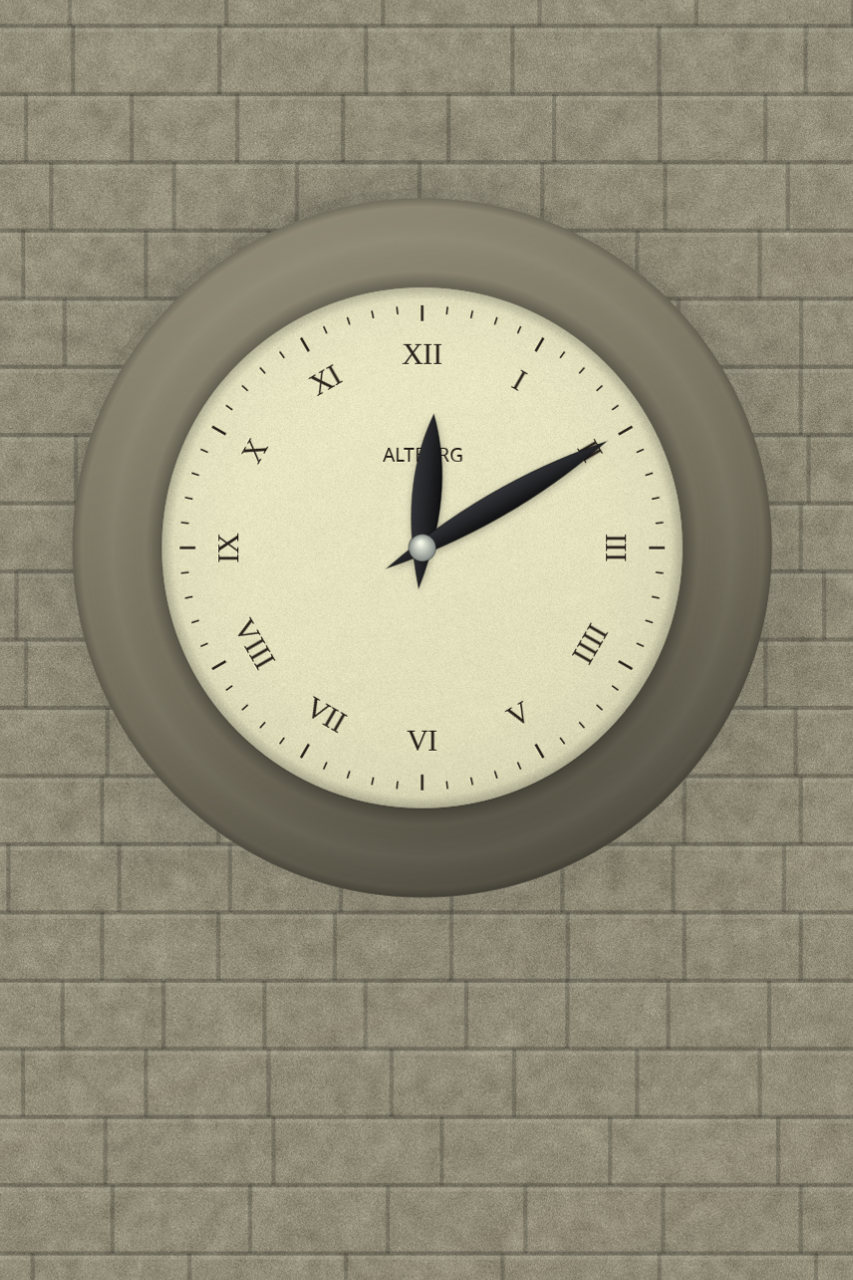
12.10
